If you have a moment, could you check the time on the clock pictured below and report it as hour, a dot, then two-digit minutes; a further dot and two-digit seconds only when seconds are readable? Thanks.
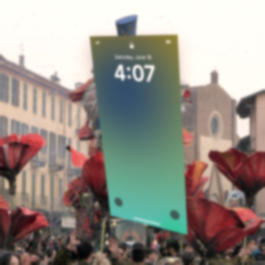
4.07
